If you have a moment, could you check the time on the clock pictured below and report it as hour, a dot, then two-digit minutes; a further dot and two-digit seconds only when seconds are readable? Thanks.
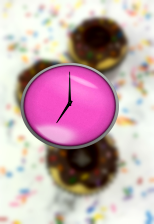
7.00
